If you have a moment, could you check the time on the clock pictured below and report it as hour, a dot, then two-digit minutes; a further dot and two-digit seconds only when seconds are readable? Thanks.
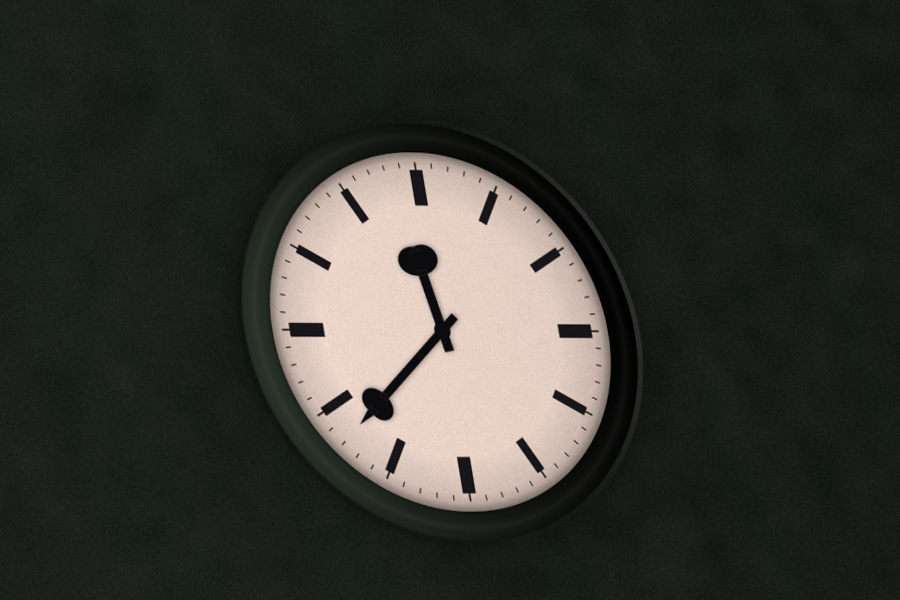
11.38
